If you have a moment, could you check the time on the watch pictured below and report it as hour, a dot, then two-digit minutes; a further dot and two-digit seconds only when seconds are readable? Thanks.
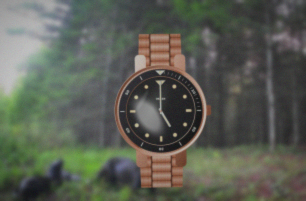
5.00
